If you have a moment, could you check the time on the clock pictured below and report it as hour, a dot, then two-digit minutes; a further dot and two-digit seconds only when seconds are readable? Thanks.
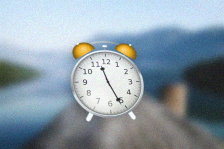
11.26
